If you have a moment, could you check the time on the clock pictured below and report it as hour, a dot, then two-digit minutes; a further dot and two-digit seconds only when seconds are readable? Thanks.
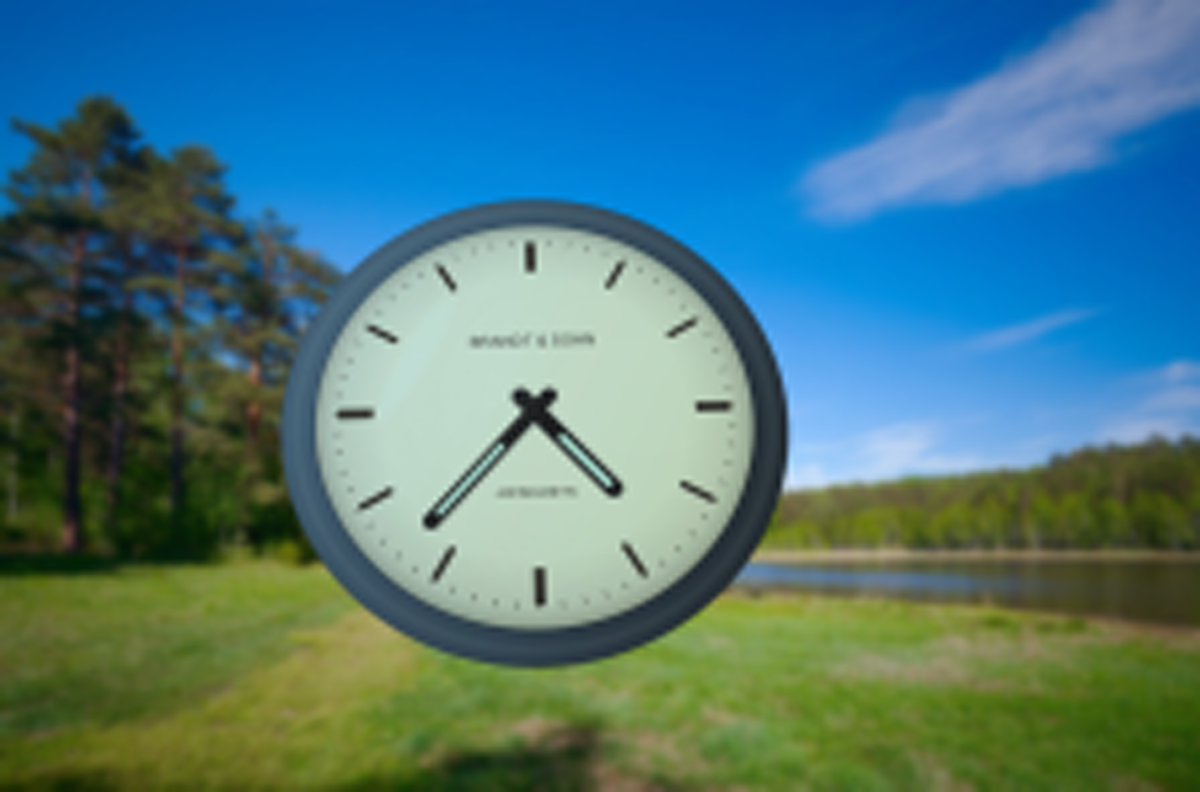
4.37
